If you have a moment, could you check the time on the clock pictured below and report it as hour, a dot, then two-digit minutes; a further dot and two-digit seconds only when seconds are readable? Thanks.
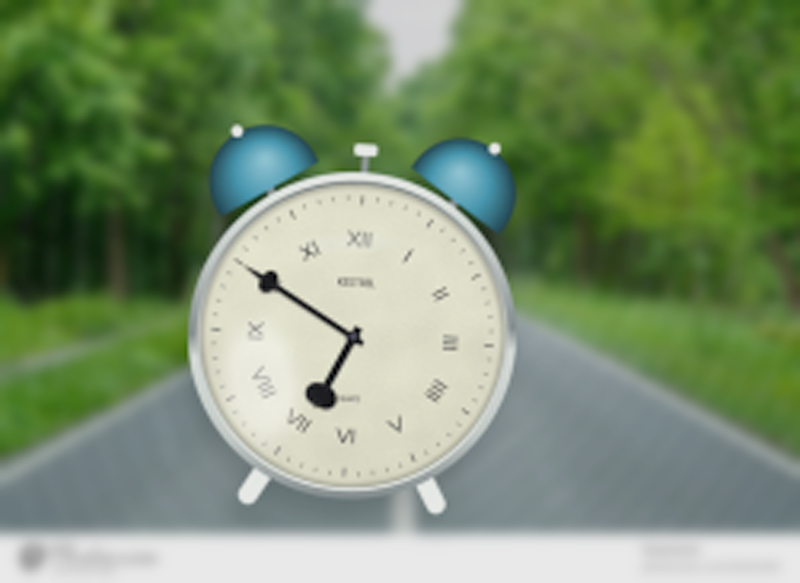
6.50
